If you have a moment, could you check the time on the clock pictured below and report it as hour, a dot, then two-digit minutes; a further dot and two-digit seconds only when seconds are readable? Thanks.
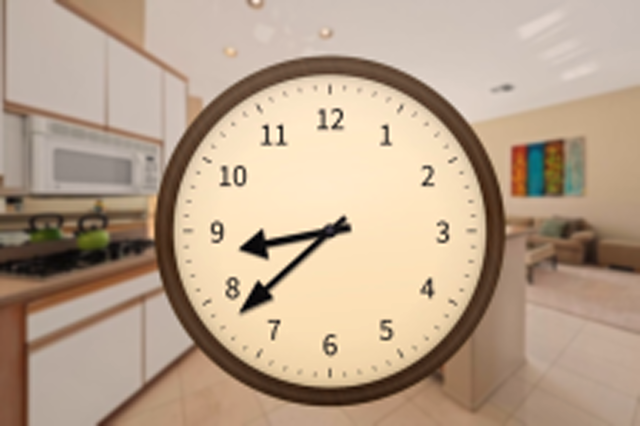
8.38
